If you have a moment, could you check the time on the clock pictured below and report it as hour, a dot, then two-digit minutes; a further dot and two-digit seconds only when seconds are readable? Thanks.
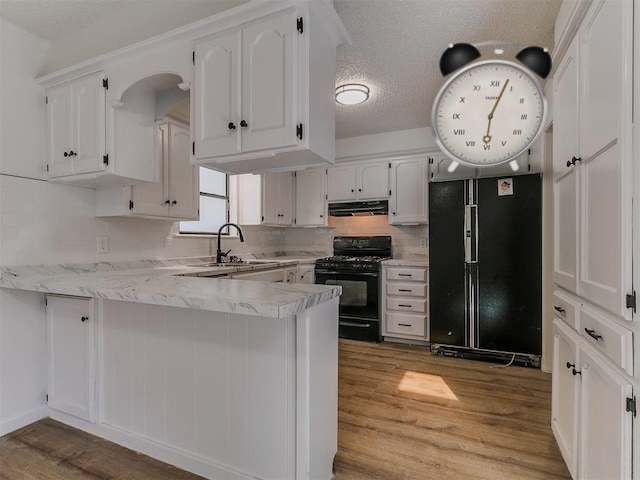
6.03
